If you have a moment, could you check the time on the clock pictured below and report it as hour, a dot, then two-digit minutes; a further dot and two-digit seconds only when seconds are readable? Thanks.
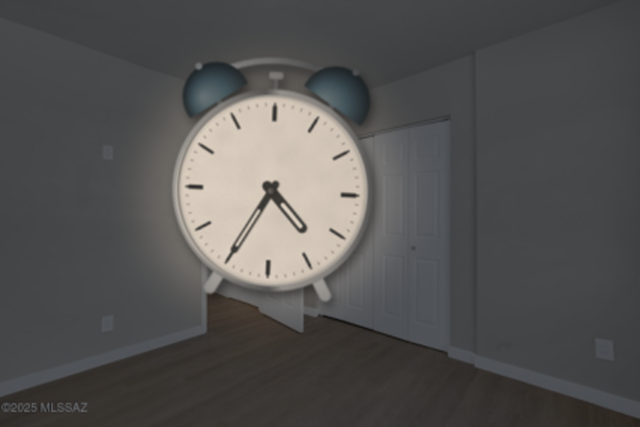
4.35
